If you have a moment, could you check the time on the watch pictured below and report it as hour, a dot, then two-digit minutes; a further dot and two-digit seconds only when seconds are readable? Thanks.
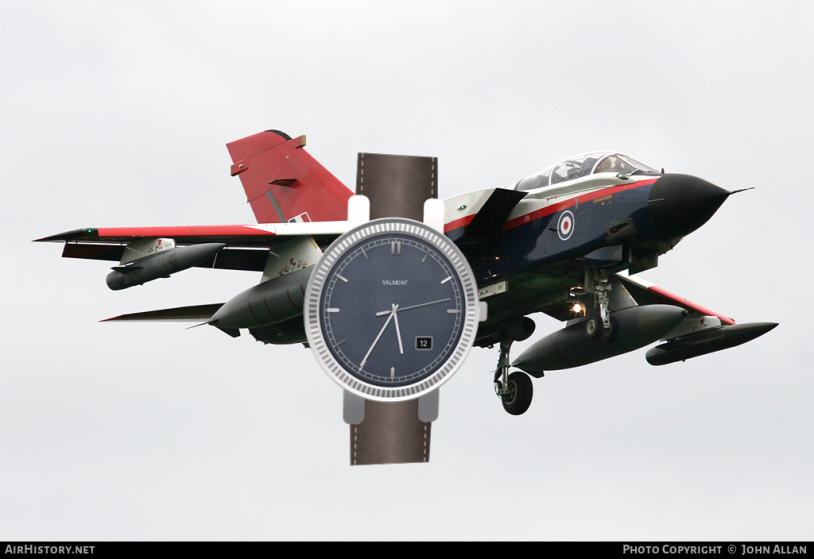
5.35.13
